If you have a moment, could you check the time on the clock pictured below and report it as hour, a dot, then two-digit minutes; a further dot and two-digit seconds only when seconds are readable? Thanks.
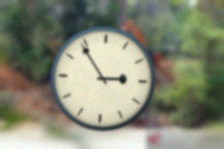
2.54
